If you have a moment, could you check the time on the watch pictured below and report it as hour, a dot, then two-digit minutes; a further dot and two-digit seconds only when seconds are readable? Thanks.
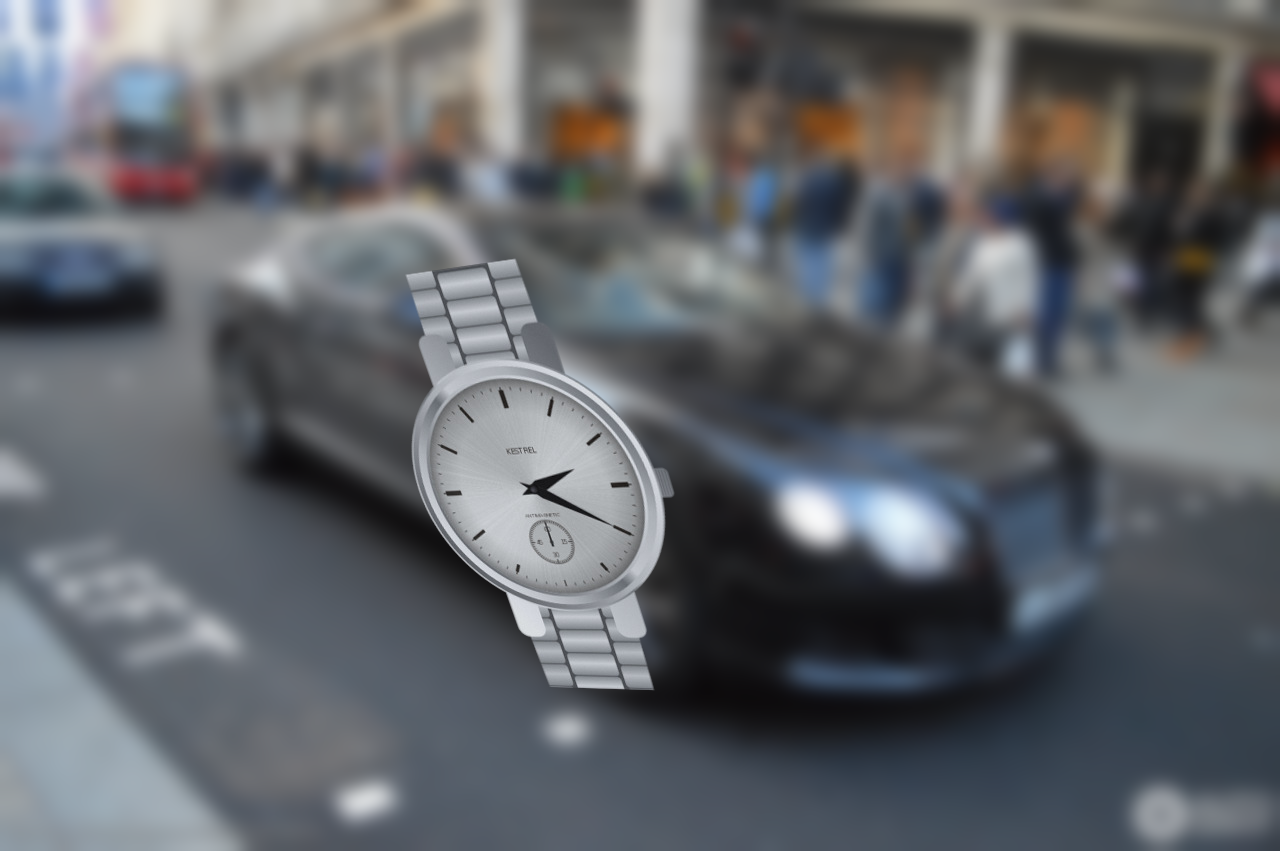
2.20
